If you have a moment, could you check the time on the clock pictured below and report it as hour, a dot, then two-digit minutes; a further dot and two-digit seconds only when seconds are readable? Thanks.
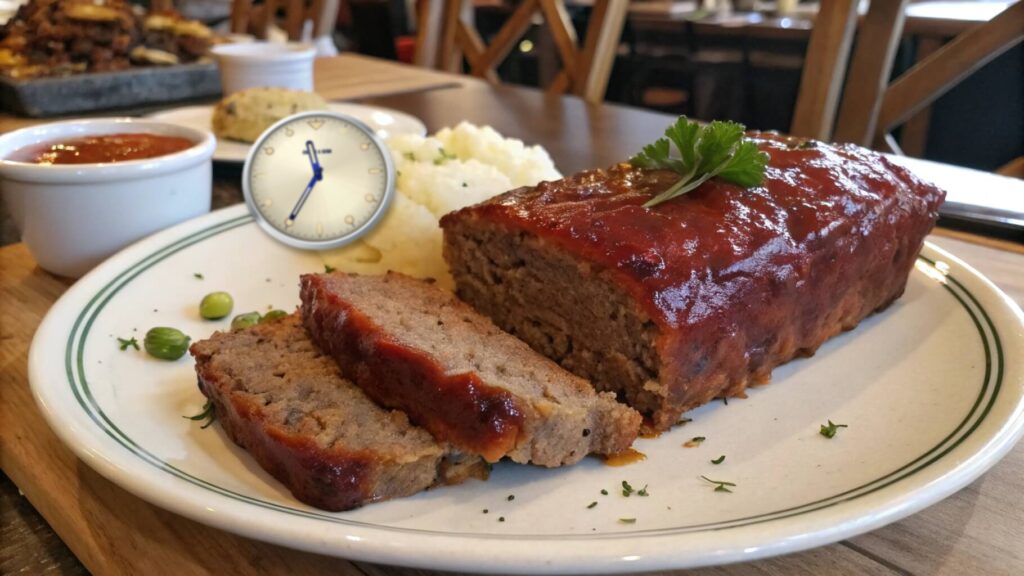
11.35
